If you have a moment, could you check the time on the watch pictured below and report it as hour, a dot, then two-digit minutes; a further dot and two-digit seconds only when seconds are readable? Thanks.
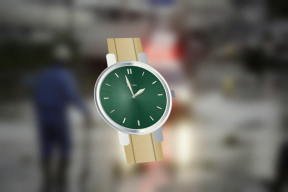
1.58
